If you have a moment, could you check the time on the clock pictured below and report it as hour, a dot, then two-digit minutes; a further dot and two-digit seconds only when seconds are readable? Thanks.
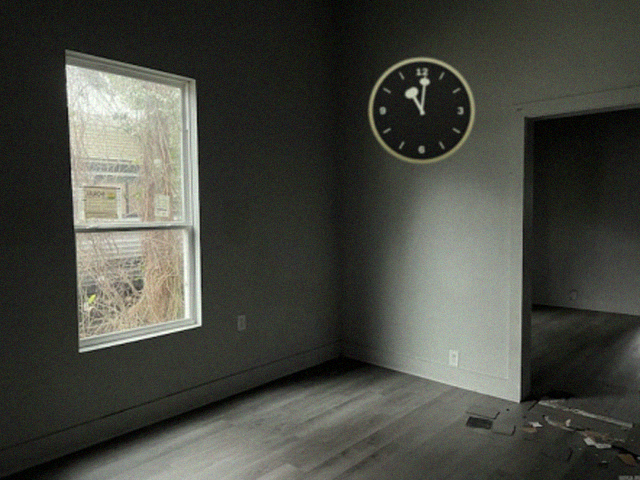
11.01
